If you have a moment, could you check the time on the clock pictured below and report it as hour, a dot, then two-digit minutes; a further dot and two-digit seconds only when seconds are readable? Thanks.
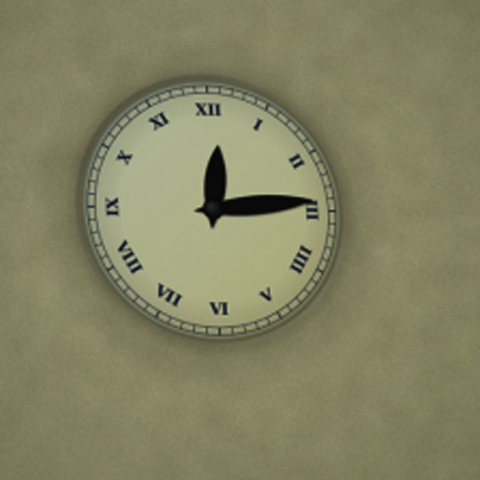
12.14
